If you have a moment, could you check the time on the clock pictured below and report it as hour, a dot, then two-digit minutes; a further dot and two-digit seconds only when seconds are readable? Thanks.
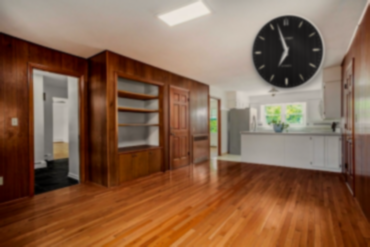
6.57
